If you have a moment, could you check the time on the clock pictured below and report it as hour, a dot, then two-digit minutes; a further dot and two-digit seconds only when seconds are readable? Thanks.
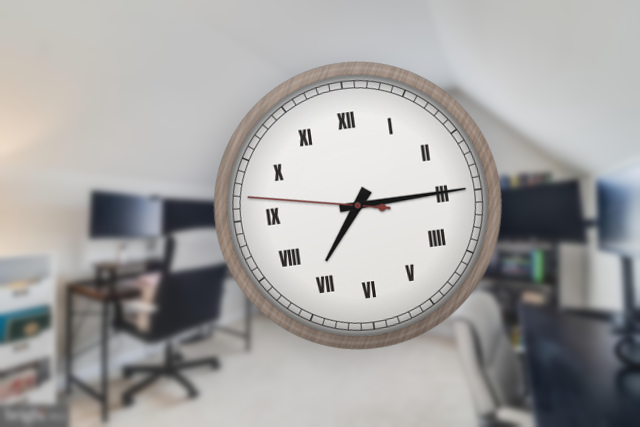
7.14.47
